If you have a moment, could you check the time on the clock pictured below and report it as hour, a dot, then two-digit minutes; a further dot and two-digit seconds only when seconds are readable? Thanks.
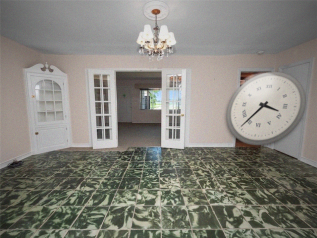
3.36
